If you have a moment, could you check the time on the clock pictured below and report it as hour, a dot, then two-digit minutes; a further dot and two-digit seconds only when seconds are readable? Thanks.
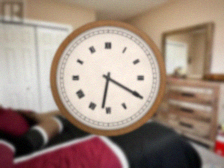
6.20
